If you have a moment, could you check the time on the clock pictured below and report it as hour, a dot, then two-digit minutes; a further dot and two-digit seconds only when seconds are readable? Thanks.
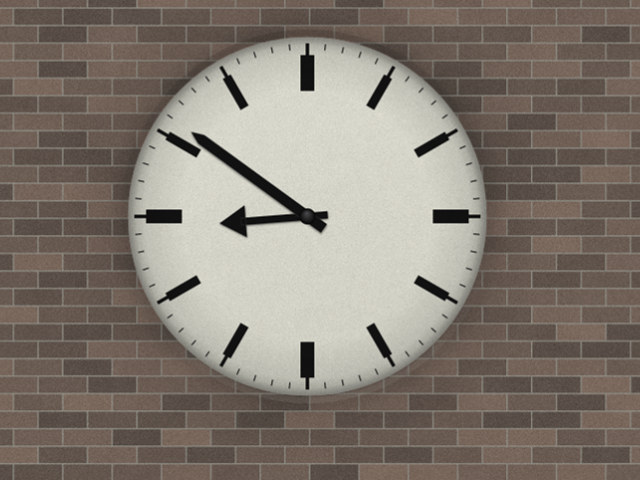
8.51
